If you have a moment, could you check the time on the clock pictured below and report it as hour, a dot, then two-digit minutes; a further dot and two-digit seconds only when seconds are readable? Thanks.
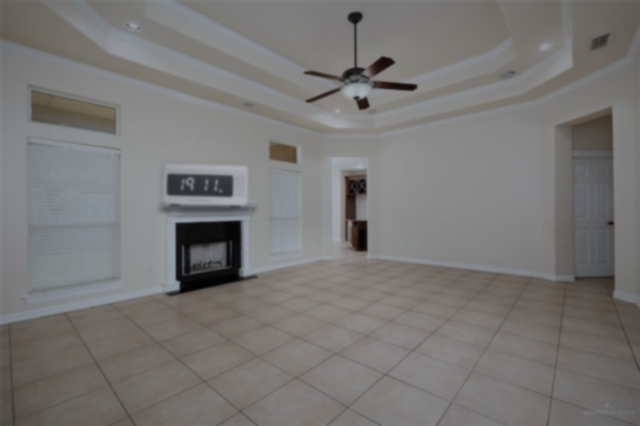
19.11
